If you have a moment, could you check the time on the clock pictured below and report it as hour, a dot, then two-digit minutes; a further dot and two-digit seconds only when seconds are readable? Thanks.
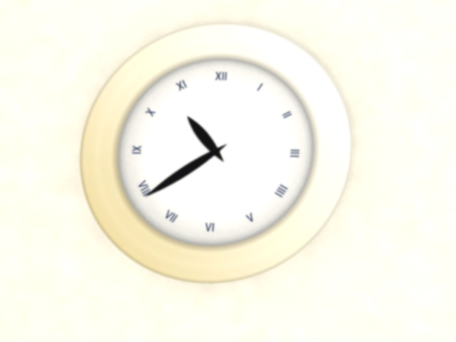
10.39
